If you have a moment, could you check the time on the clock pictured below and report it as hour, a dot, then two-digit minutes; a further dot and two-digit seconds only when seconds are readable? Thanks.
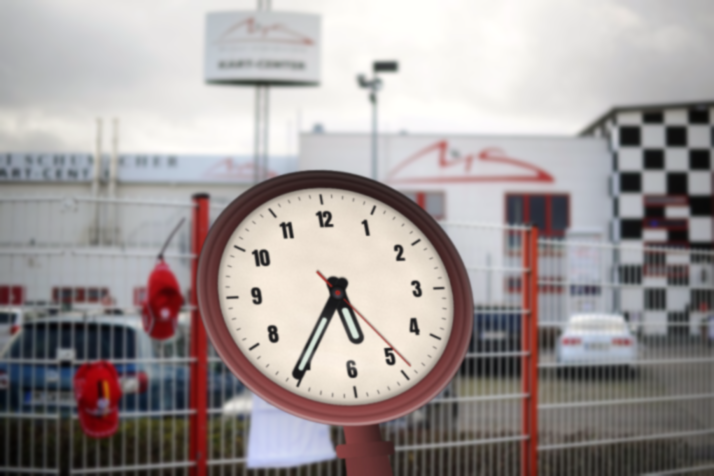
5.35.24
